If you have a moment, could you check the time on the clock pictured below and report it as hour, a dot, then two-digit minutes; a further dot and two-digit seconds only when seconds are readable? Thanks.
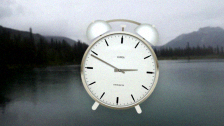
2.49
